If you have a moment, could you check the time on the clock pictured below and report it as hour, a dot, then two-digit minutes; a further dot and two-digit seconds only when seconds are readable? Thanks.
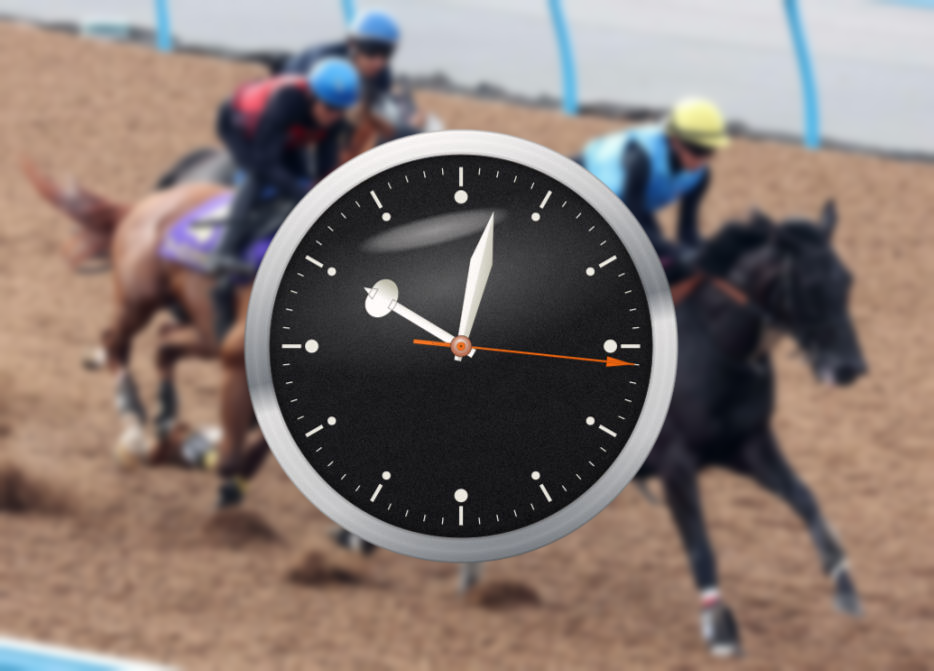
10.02.16
